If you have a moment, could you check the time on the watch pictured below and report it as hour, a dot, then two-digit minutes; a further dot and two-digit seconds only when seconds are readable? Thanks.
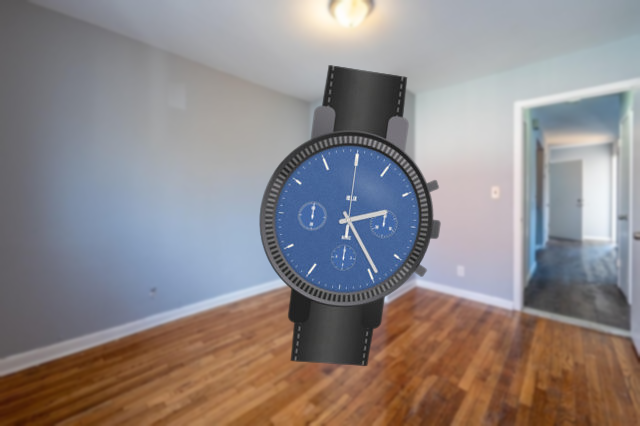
2.24
